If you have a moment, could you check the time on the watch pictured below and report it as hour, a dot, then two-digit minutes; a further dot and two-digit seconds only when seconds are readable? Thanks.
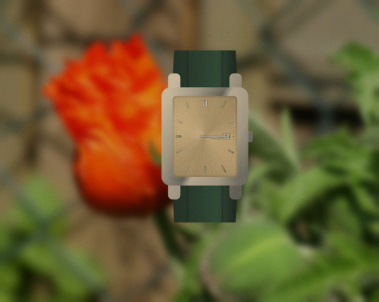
3.15
